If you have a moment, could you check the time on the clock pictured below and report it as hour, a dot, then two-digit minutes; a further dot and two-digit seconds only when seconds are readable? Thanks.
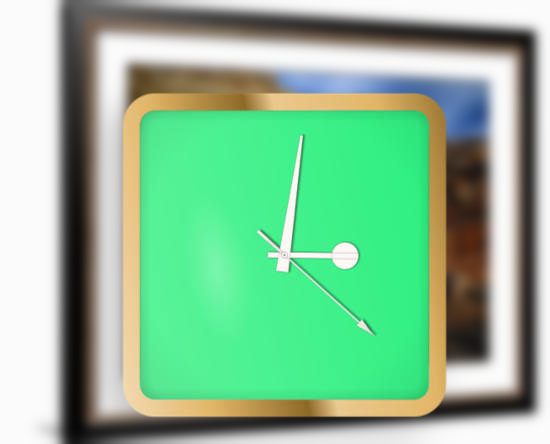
3.01.22
